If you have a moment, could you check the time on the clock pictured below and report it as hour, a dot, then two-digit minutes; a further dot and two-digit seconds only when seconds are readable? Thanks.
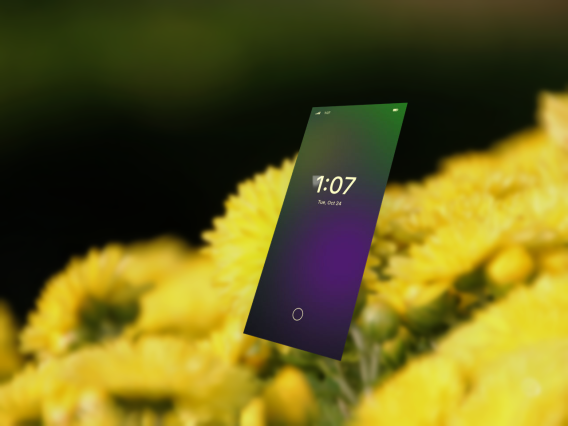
1.07
